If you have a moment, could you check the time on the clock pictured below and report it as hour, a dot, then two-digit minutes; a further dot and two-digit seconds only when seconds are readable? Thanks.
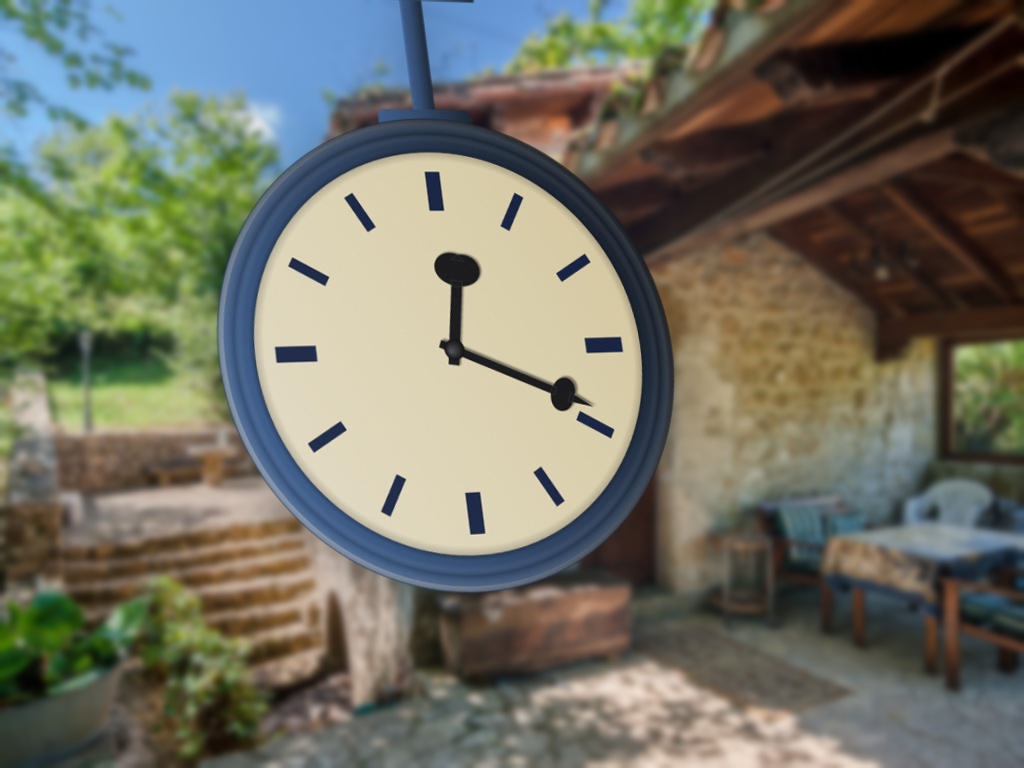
12.19
